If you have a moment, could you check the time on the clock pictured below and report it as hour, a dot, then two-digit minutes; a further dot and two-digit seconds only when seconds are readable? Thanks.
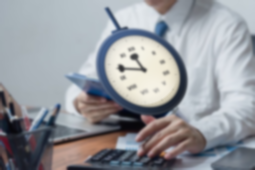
11.49
